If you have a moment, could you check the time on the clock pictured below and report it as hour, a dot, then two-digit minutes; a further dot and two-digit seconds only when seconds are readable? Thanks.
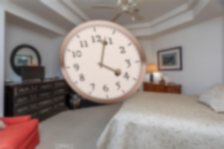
4.03
